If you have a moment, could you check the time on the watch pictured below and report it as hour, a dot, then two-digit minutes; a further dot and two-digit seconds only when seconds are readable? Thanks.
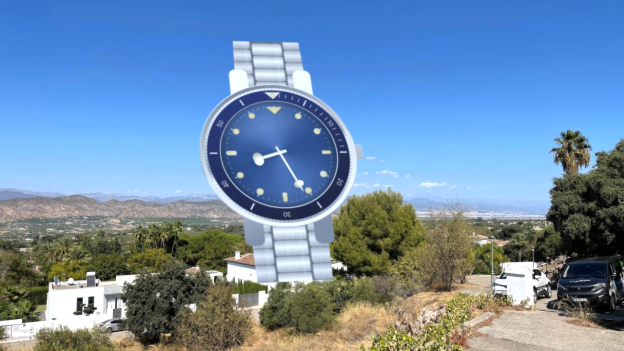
8.26
